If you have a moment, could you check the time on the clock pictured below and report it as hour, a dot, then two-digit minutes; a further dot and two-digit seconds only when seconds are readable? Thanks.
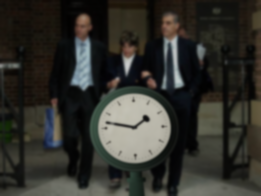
1.47
